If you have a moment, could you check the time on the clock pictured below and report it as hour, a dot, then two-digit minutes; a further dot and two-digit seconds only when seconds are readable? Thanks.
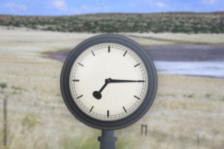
7.15
